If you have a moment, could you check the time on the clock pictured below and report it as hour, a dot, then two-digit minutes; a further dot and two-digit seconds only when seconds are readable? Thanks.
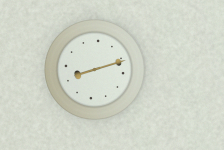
8.11
